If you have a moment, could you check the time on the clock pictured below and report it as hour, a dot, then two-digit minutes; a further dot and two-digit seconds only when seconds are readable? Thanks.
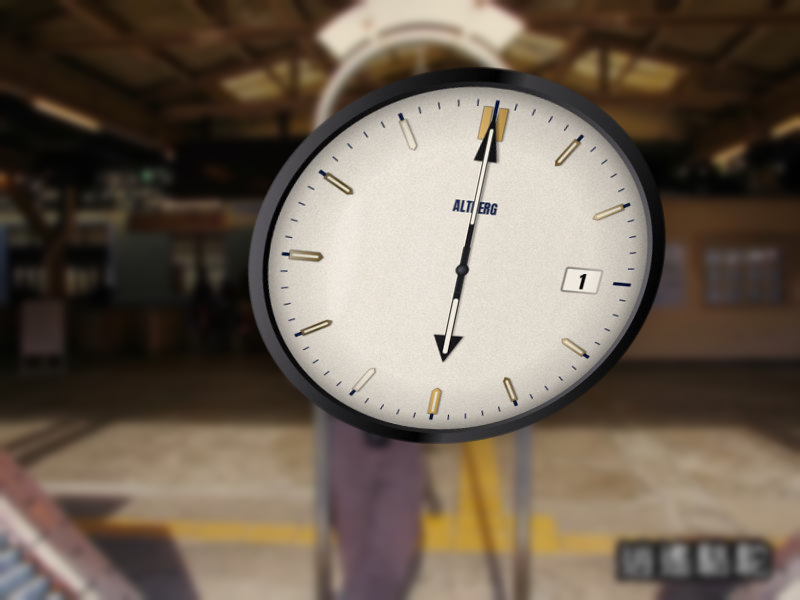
6.00
